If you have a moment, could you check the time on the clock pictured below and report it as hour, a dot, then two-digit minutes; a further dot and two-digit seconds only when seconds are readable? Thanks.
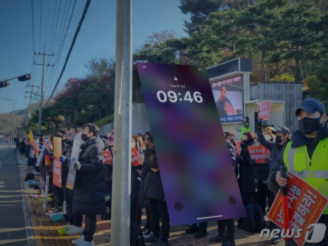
9.46
